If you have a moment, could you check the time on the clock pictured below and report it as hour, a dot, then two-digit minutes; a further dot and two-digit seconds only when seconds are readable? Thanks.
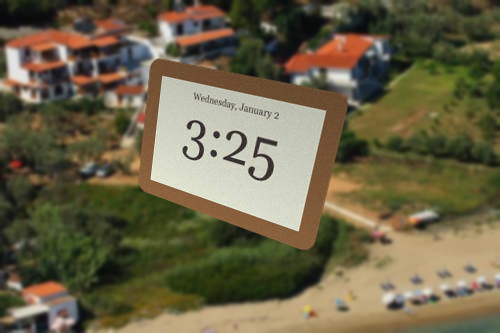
3.25
